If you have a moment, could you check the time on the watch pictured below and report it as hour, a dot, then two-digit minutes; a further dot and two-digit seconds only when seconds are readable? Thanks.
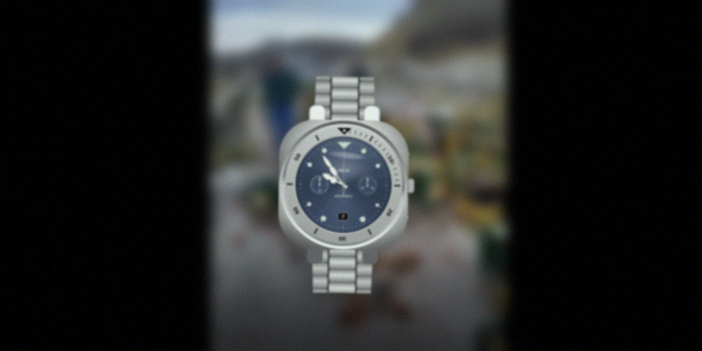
9.54
